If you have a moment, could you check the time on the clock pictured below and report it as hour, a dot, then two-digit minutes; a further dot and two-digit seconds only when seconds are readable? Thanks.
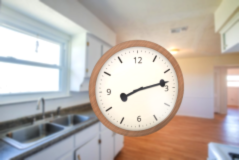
8.13
